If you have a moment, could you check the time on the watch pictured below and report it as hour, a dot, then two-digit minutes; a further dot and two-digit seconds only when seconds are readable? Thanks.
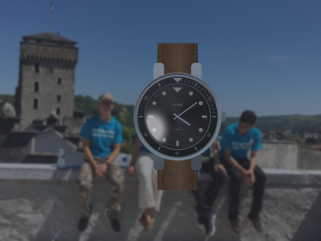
4.09
